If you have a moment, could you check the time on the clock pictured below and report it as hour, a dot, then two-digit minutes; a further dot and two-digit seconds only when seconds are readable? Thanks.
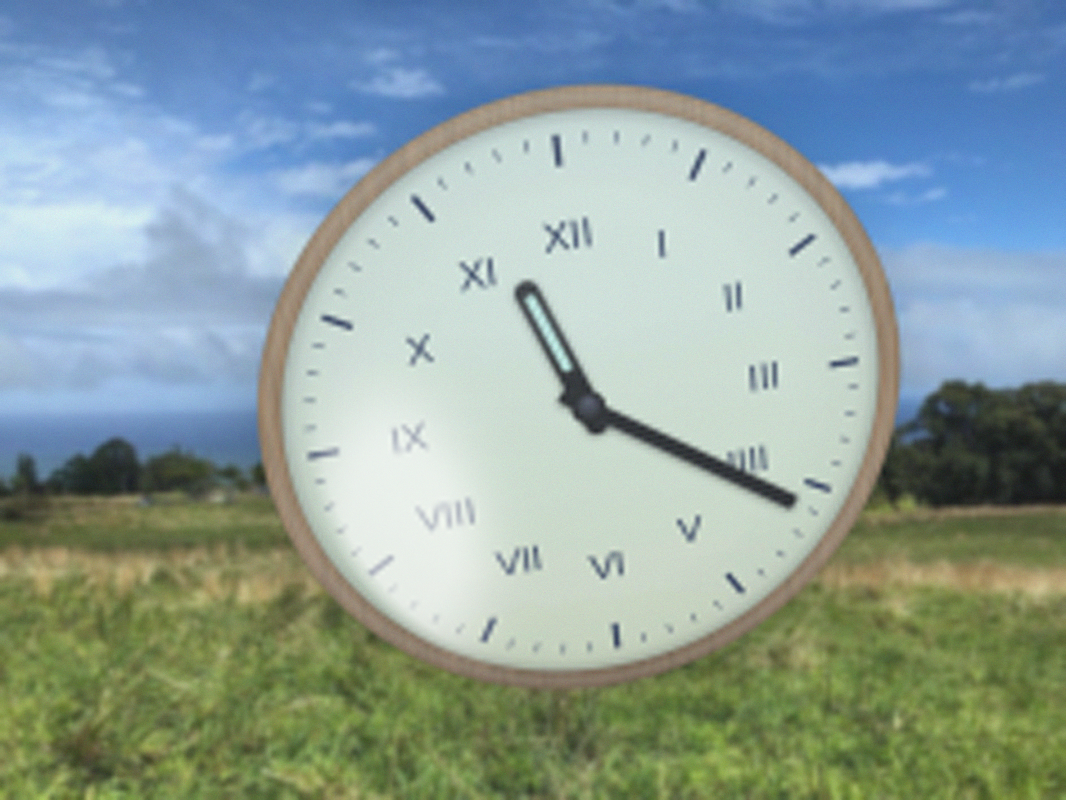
11.21
